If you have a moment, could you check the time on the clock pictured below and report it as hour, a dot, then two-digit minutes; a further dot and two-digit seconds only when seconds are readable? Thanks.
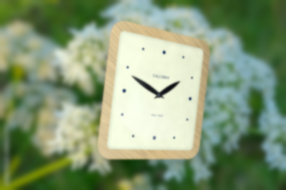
1.49
